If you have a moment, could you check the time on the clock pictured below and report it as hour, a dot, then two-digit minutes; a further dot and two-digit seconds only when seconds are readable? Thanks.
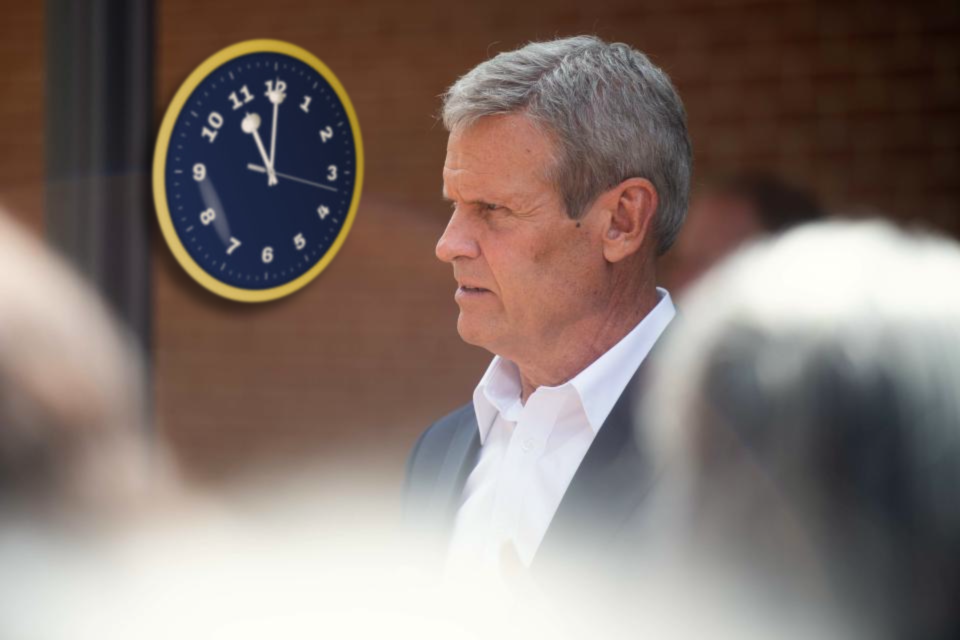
11.00.17
